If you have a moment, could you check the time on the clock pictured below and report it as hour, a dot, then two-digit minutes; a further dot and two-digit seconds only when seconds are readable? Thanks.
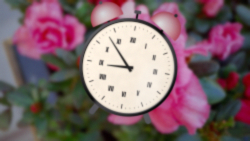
8.53
